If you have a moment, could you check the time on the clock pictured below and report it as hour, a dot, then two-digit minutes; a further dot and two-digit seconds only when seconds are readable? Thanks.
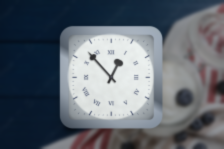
12.53
